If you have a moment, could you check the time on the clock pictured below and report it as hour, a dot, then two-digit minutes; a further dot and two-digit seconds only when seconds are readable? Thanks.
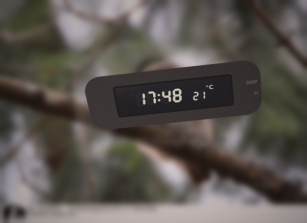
17.48
